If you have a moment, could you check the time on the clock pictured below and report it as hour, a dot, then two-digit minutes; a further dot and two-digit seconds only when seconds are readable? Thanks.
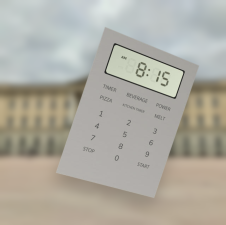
8.15
